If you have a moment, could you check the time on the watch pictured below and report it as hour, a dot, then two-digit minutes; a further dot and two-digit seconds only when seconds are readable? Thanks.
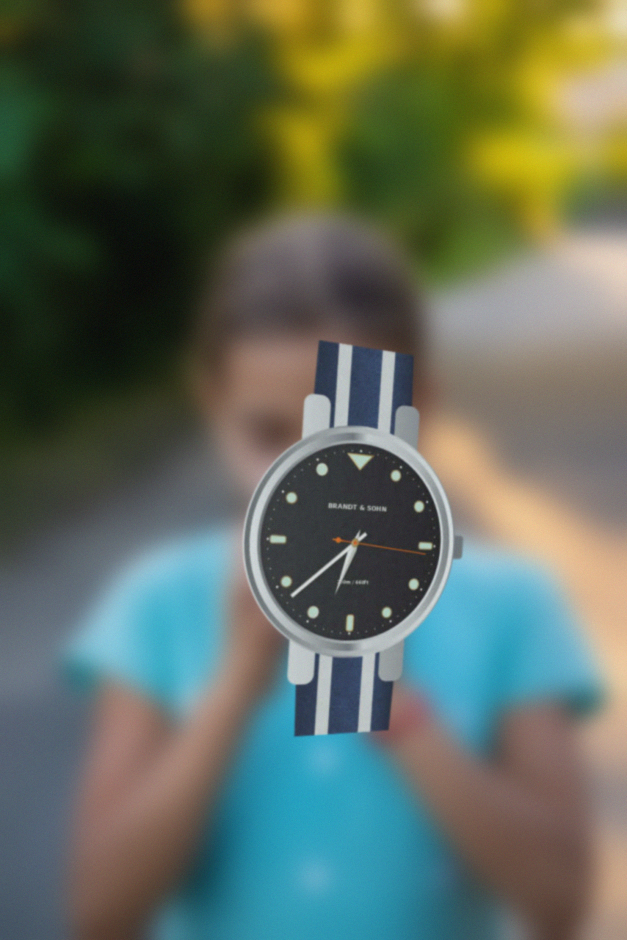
6.38.16
